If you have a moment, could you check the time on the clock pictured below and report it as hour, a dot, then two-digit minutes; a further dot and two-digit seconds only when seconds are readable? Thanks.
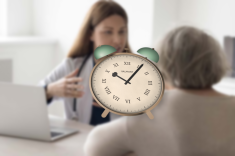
10.06
